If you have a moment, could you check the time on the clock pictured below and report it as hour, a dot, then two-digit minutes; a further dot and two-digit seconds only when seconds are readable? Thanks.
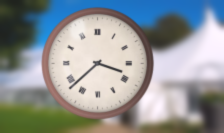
3.38
